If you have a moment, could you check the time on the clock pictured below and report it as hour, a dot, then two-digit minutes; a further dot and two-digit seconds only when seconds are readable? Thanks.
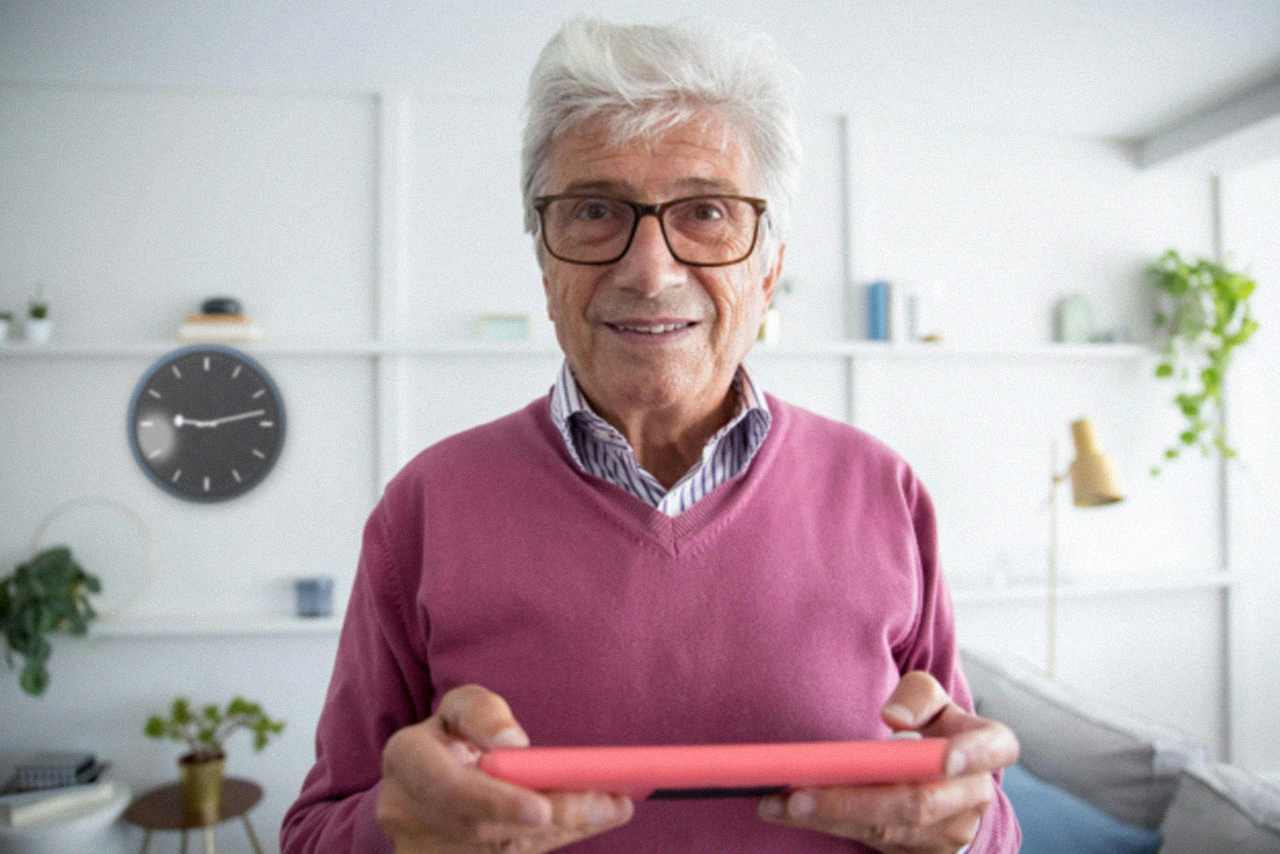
9.13
